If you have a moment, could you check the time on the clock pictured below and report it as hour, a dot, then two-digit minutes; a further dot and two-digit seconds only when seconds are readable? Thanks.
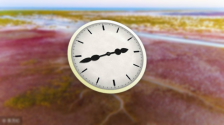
2.43
